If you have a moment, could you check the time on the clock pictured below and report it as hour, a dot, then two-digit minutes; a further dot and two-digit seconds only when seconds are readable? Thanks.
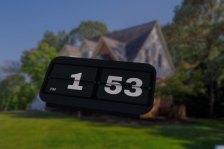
1.53
